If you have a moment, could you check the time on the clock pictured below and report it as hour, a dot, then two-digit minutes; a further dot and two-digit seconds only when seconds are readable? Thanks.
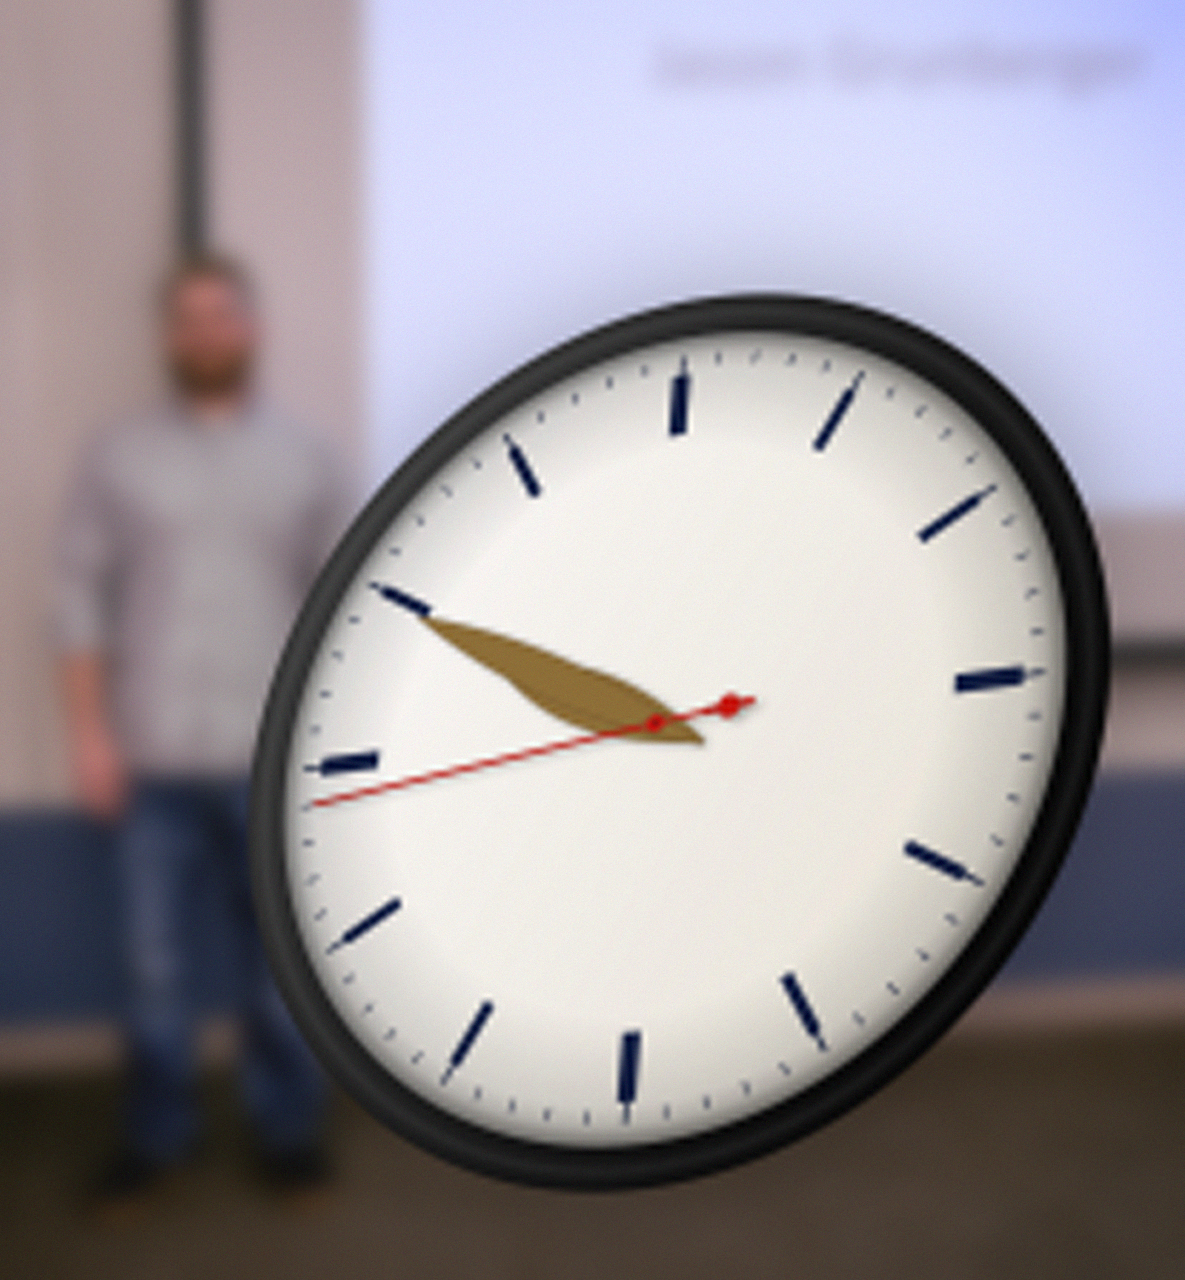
9.49.44
